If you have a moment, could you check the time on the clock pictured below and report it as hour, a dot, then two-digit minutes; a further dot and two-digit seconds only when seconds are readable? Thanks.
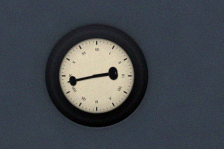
2.43
